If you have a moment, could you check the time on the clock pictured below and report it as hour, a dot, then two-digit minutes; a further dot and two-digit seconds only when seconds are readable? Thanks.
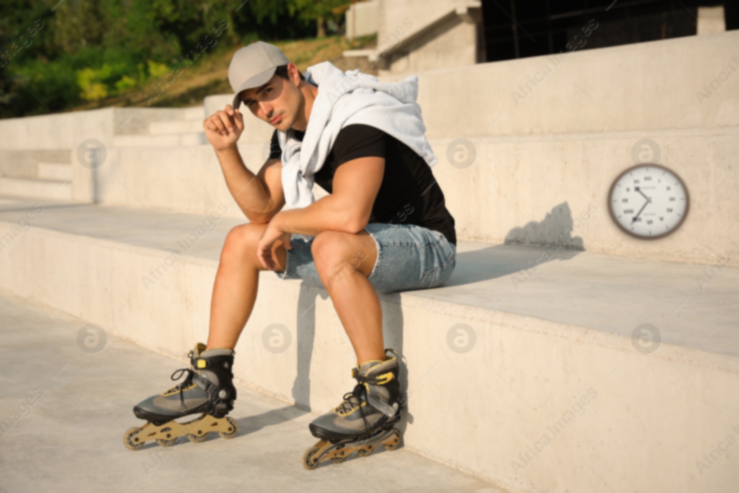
10.36
